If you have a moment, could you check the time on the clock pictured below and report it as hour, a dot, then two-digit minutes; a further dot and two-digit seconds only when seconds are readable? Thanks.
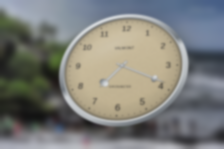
7.19
